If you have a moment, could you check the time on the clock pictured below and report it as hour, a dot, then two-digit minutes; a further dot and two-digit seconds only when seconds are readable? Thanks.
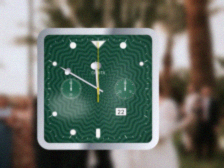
11.50
